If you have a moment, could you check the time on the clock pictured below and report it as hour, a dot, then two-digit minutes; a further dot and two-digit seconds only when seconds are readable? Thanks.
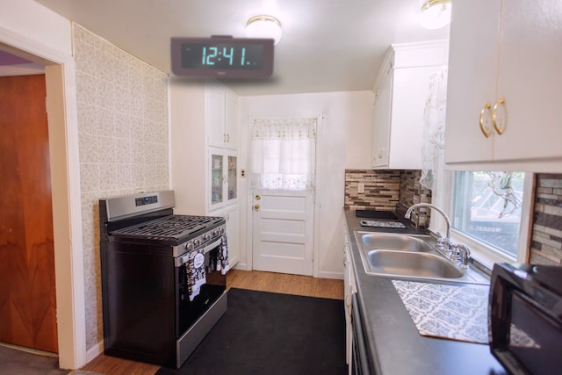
12.41
